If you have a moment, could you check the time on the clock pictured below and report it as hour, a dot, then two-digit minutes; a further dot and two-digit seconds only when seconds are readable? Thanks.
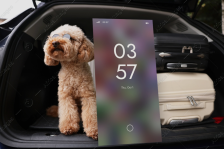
3.57
